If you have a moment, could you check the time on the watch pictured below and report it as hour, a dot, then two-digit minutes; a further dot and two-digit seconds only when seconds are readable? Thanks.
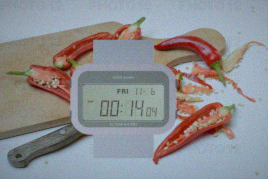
0.14.04
